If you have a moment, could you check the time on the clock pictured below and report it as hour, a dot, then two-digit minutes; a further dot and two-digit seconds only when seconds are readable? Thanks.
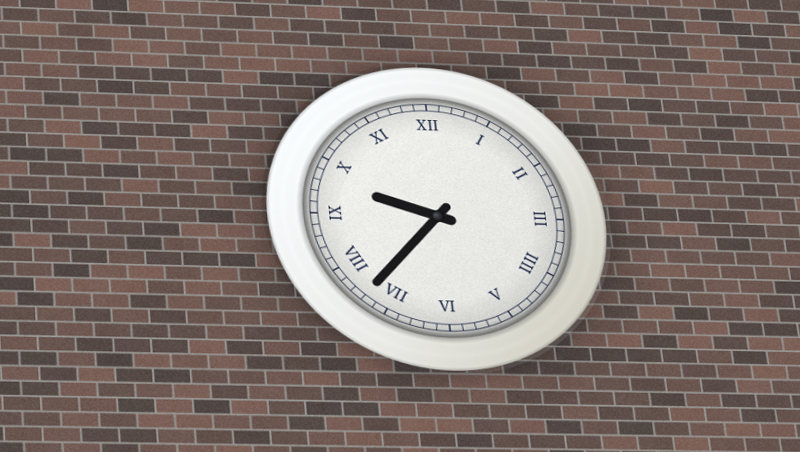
9.37
